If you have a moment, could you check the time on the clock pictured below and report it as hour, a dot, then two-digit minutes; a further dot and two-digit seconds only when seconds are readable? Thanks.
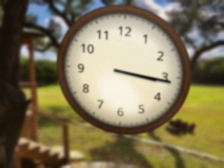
3.16
